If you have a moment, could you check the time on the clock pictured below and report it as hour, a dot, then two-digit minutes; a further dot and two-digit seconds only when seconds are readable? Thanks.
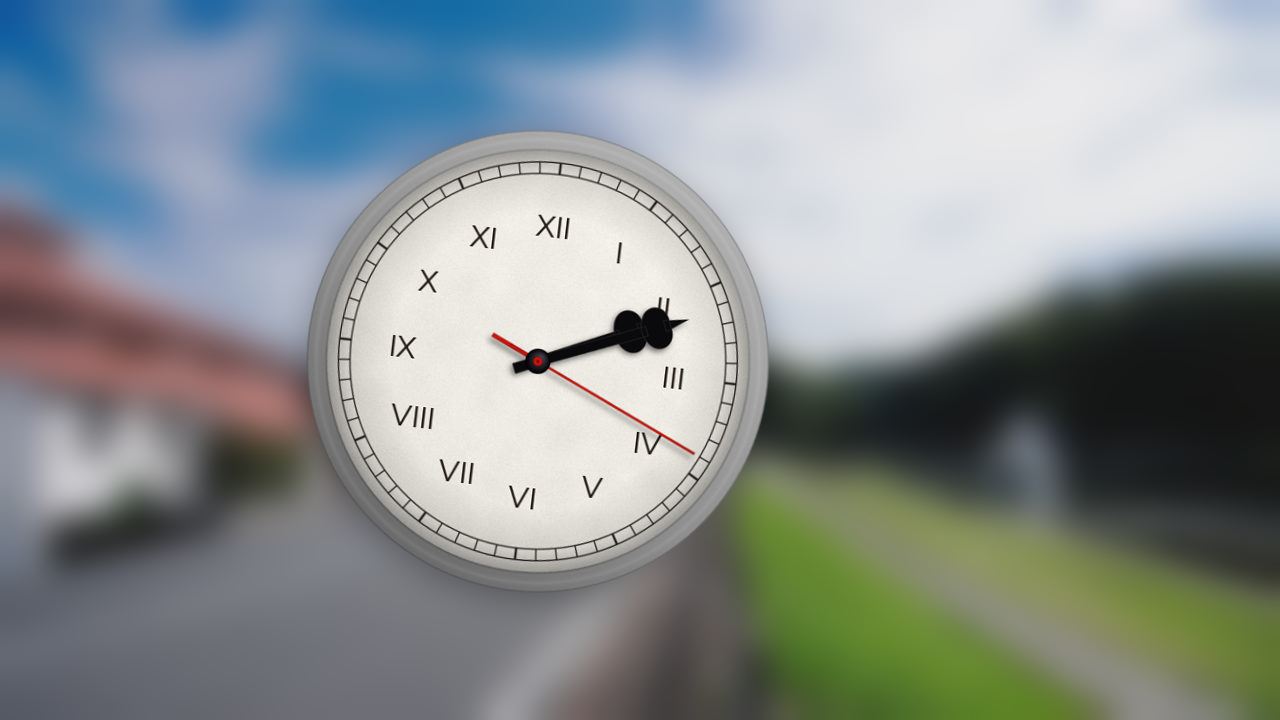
2.11.19
